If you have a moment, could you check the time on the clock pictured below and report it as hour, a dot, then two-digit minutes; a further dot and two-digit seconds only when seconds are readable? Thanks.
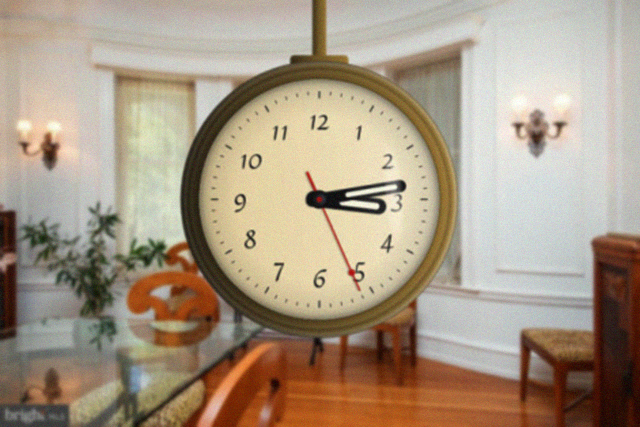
3.13.26
